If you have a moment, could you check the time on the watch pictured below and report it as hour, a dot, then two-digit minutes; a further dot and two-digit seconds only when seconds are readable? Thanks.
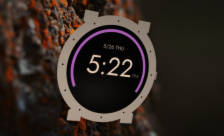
5.22
